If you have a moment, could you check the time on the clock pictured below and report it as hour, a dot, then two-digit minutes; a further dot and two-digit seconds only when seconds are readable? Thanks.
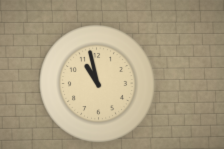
10.58
